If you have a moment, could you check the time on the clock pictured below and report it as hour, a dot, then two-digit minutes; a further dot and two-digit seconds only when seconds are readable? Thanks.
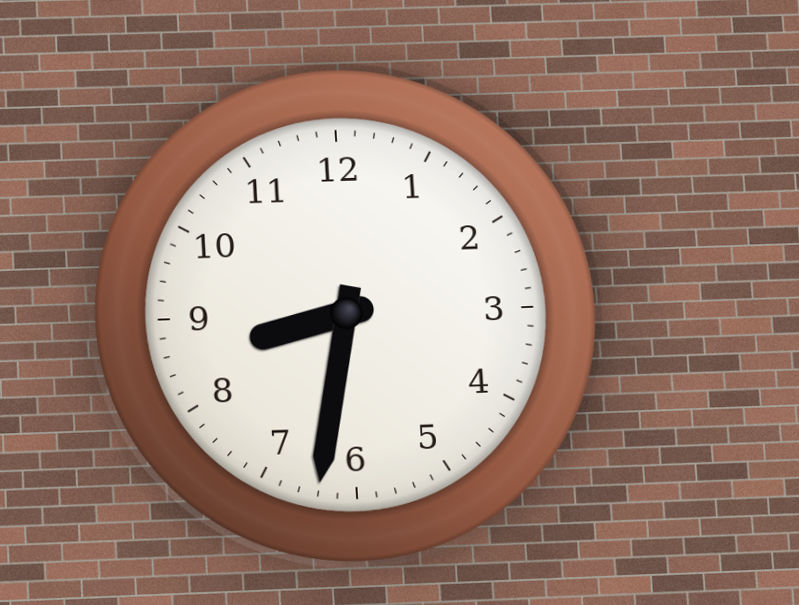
8.32
